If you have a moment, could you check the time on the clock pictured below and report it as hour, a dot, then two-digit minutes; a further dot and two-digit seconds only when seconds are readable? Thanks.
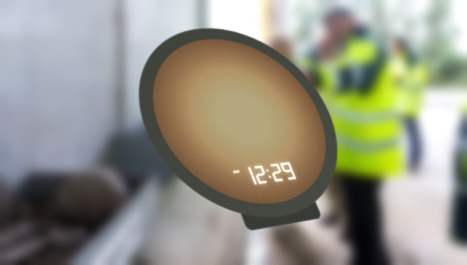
12.29
